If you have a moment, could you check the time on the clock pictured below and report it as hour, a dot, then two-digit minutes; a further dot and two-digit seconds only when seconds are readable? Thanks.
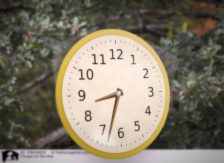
8.33
